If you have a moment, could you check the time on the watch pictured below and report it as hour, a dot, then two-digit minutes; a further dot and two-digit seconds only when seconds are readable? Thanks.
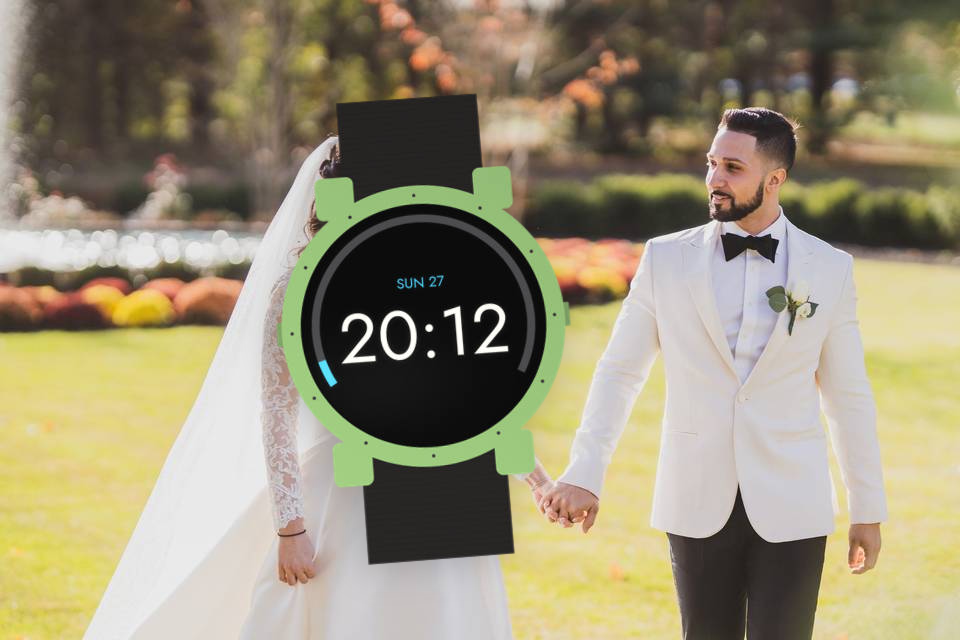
20.12
